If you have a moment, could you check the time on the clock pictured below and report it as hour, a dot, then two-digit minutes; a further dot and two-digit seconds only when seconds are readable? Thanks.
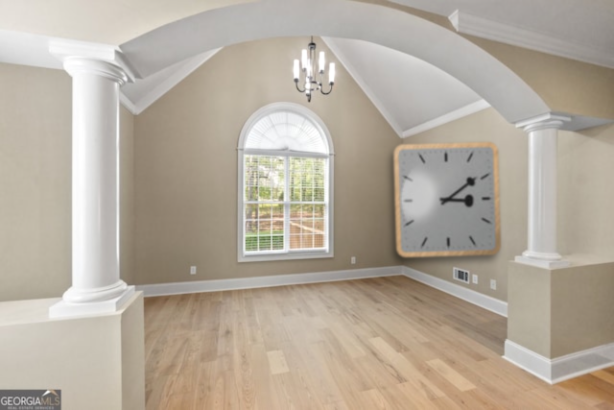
3.09
